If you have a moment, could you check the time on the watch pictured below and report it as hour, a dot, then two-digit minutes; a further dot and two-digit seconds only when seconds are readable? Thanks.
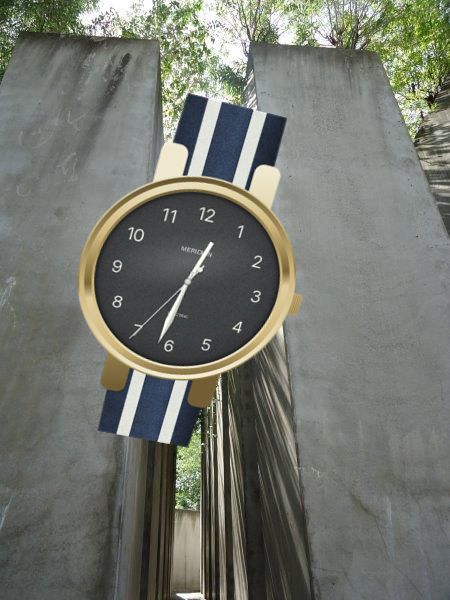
12.31.35
